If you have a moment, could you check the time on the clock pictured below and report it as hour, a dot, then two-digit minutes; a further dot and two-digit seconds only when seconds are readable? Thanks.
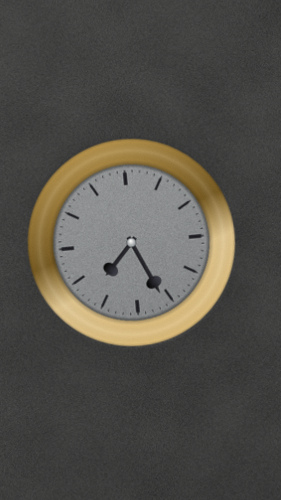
7.26
